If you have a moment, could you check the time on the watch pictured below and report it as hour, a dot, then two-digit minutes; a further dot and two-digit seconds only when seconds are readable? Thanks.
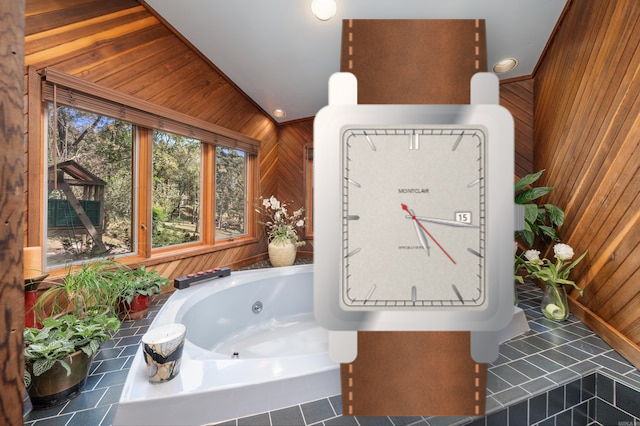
5.16.23
